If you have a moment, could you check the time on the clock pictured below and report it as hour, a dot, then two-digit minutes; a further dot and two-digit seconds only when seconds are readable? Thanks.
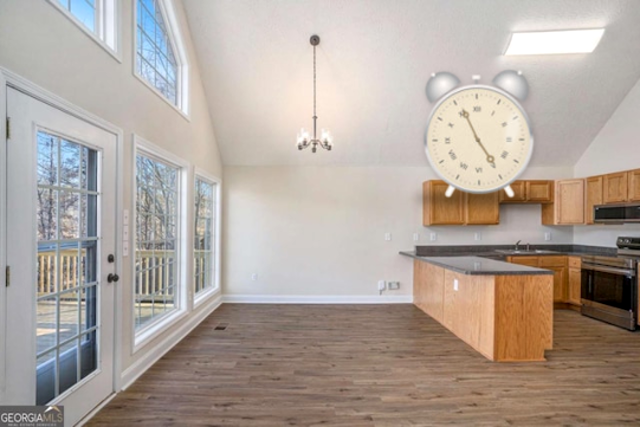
4.56
